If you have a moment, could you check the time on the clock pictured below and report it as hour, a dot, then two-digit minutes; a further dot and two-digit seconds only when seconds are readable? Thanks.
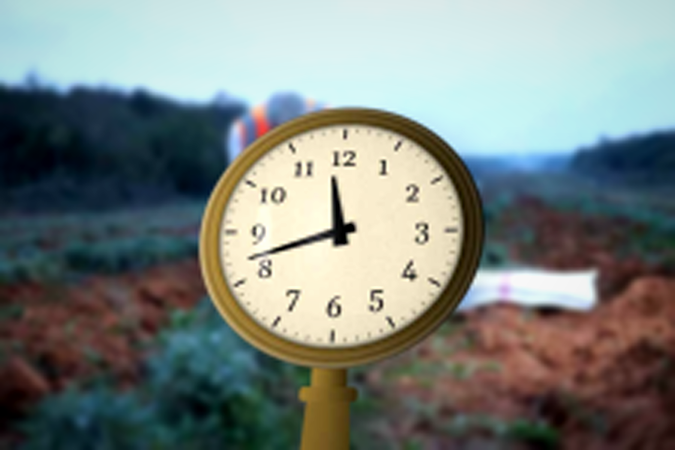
11.42
